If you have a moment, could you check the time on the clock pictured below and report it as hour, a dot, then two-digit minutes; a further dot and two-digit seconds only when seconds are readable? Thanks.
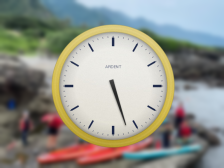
5.27
